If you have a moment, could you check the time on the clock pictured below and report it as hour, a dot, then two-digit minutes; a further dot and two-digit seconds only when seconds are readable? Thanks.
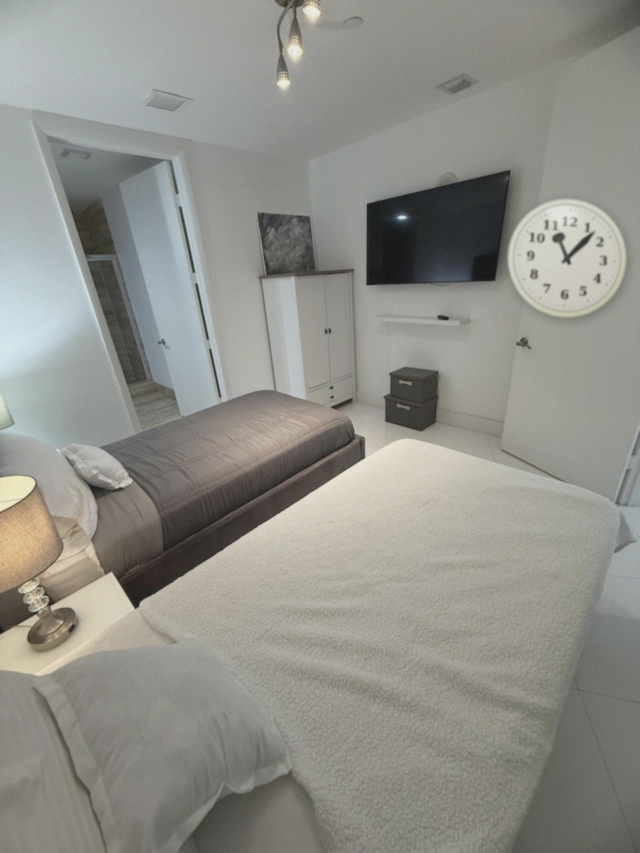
11.07
